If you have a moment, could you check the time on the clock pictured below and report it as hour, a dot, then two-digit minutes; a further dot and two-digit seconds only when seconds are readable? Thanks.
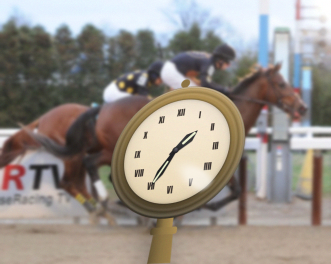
1.35
